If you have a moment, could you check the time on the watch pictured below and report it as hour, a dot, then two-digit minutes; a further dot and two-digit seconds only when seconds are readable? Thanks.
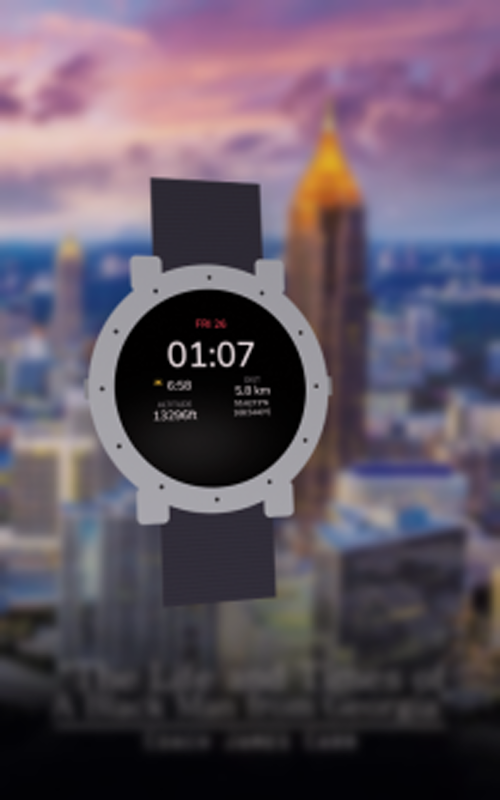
1.07
